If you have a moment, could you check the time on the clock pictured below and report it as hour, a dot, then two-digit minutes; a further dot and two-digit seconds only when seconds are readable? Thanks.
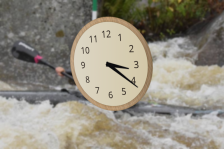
3.21
